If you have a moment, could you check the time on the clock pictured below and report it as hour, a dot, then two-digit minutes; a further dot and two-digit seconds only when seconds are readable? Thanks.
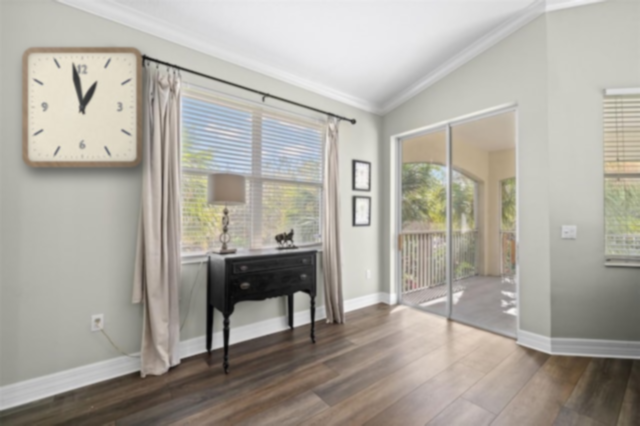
12.58
